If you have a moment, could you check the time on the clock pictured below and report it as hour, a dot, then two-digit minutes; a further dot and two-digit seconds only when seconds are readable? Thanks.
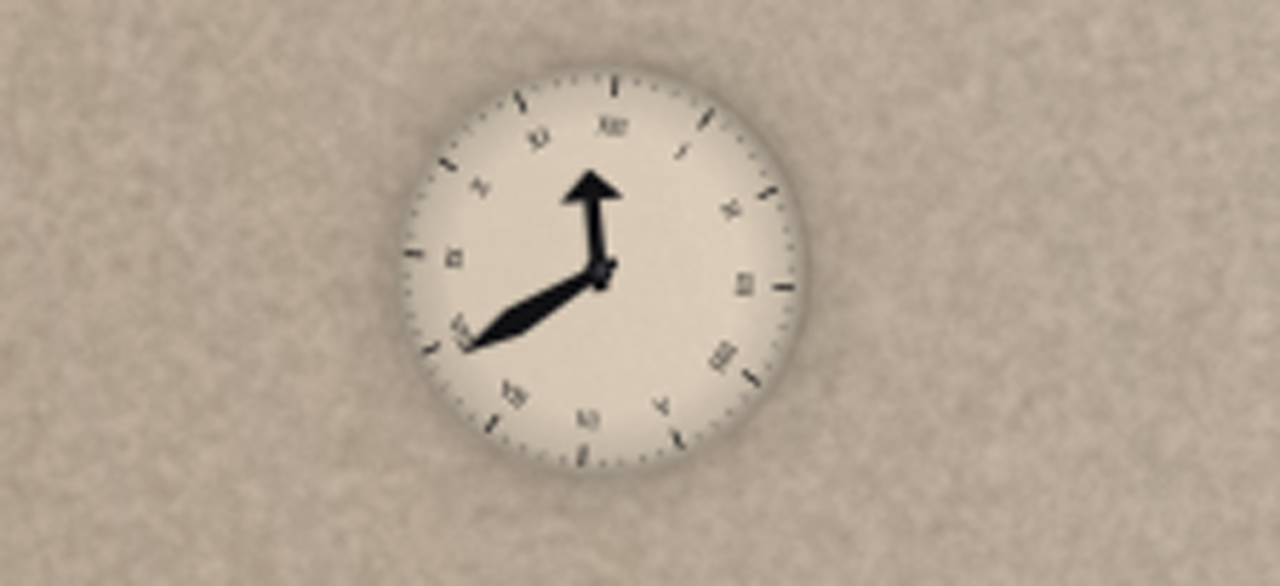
11.39
